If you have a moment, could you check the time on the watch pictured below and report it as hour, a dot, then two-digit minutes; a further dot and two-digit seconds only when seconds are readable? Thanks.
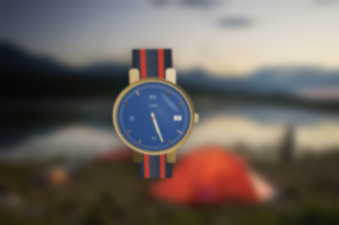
5.27
